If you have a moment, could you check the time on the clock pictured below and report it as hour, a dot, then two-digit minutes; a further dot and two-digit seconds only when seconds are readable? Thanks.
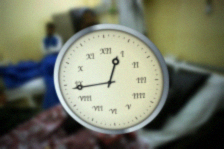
12.44
